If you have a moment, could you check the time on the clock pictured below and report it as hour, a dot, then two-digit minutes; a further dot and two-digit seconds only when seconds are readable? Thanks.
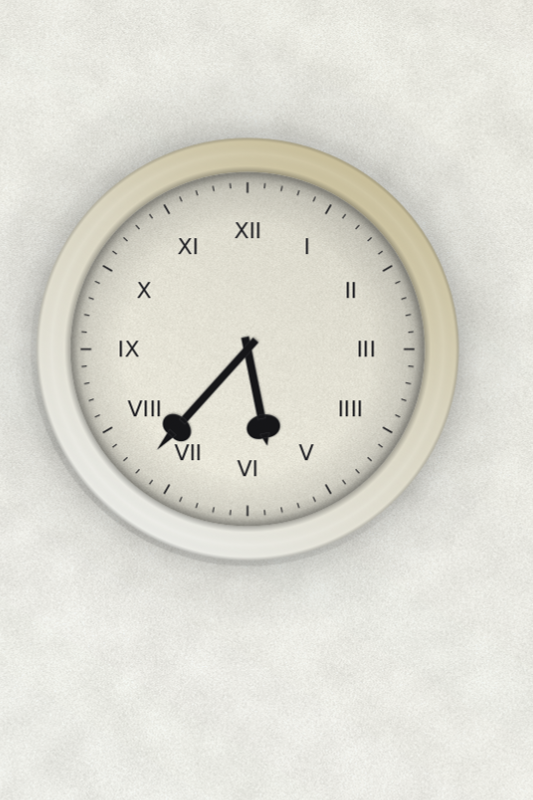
5.37
